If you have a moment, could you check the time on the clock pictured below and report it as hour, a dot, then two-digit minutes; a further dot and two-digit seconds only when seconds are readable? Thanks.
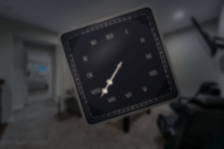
7.38
